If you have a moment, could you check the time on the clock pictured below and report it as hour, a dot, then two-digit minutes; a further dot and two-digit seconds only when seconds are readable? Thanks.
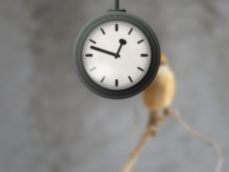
12.48
